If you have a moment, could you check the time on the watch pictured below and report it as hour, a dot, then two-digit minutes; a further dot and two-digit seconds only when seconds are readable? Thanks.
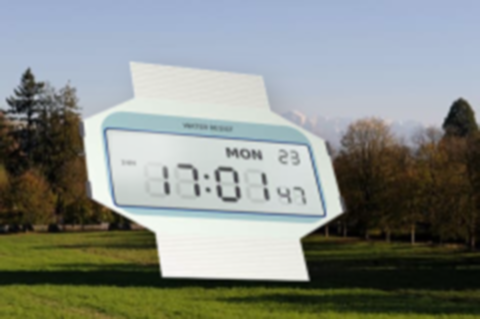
17.01.47
